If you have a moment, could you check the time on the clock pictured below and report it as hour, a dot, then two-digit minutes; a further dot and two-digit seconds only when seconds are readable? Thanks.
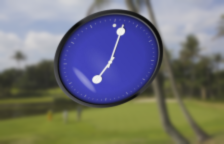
7.02
